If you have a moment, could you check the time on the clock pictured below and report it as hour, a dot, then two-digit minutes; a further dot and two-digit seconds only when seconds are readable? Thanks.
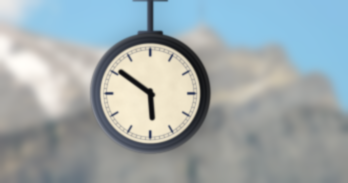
5.51
